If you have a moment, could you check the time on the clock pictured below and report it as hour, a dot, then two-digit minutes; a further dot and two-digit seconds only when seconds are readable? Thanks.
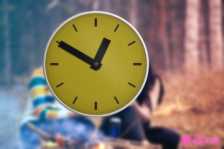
12.50
